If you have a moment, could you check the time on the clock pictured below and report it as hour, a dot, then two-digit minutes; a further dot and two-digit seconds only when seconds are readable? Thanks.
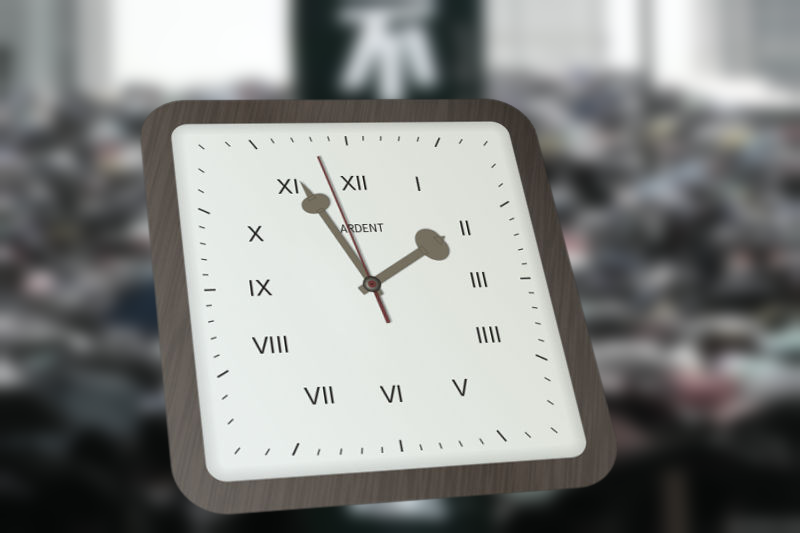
1.55.58
